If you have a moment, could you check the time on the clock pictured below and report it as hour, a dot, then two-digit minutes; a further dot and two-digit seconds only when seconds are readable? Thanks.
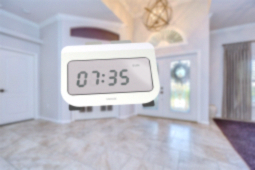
7.35
